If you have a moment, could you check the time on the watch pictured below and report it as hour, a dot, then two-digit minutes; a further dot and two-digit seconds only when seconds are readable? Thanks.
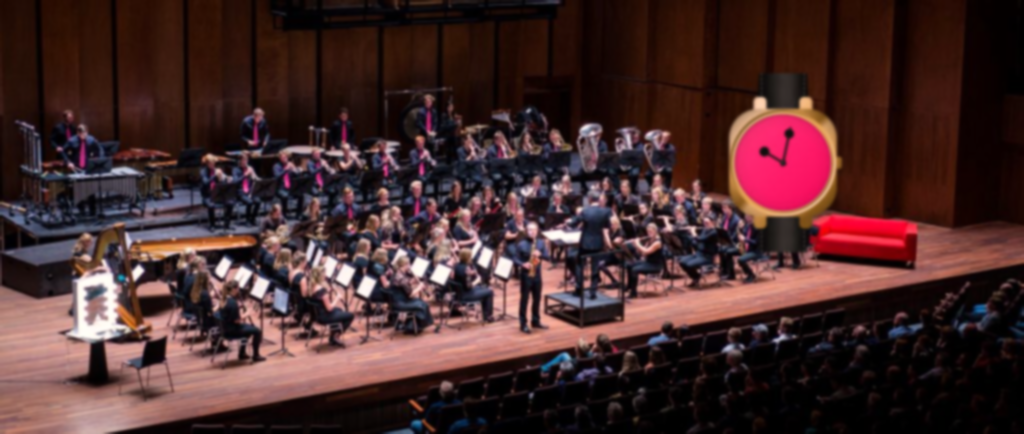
10.02
